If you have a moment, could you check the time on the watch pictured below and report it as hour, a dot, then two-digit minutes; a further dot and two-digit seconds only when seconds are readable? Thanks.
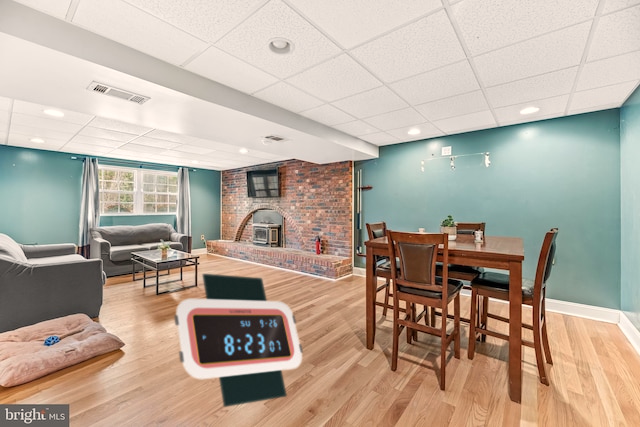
8.23.07
